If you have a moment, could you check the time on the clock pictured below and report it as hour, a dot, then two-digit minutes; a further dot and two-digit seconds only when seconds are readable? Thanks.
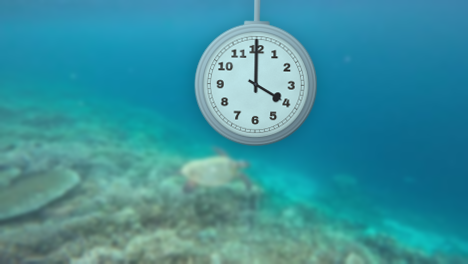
4.00
